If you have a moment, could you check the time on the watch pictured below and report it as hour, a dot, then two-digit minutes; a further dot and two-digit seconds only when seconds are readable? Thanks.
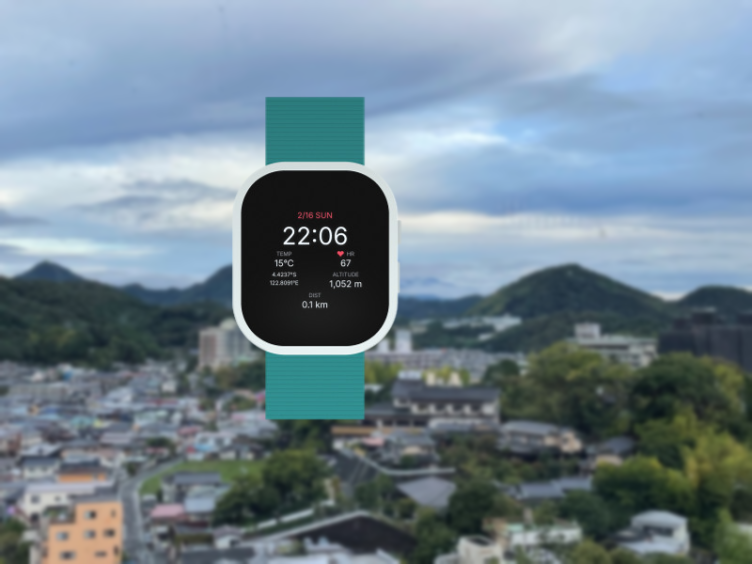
22.06
